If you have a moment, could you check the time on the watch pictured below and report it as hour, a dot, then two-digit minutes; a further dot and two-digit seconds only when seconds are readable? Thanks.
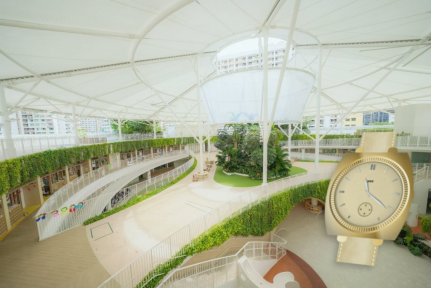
11.21
